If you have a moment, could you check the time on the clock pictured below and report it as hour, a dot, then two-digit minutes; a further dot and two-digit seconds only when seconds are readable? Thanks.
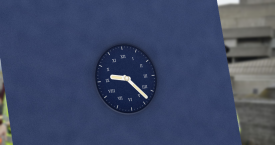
9.23
